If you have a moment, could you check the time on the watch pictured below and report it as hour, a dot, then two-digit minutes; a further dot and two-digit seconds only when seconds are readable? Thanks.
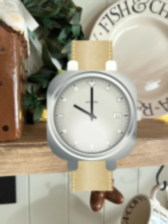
10.00
